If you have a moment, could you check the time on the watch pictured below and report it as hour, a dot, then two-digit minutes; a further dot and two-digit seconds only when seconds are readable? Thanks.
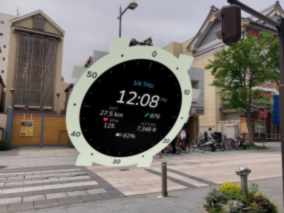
12.08
